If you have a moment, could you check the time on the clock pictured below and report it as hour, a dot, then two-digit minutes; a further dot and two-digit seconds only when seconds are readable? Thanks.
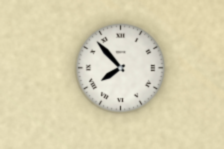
7.53
